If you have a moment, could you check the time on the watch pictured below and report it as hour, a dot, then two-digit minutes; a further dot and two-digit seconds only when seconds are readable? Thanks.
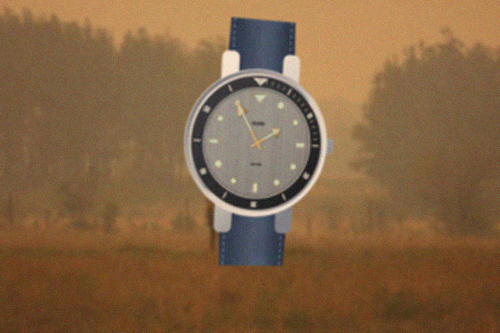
1.55
